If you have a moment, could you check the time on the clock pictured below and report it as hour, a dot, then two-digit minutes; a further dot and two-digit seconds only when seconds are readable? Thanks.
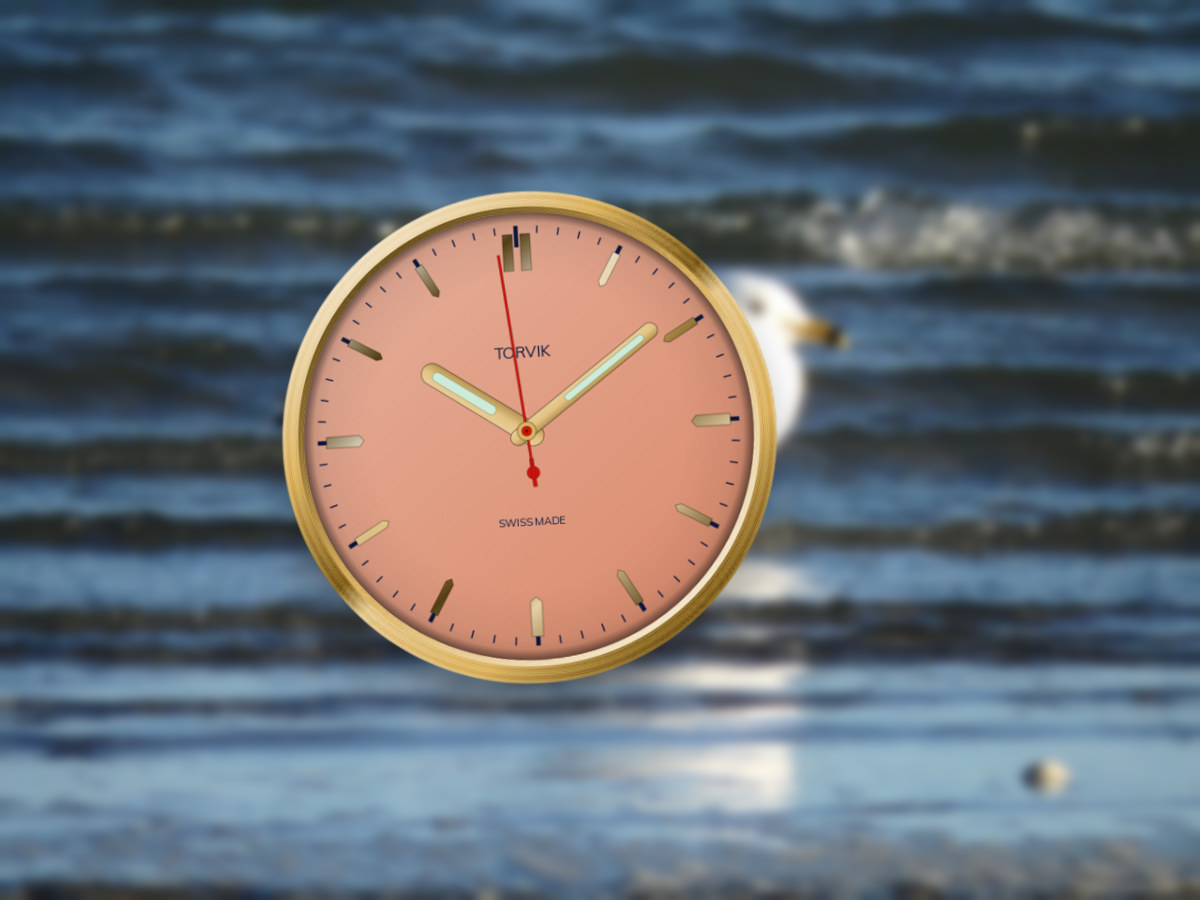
10.08.59
